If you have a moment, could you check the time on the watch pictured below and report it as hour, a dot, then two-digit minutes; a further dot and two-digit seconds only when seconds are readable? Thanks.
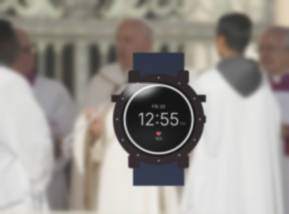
12.55
